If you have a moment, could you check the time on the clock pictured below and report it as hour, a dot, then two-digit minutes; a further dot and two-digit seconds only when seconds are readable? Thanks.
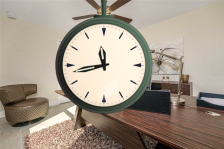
11.43
